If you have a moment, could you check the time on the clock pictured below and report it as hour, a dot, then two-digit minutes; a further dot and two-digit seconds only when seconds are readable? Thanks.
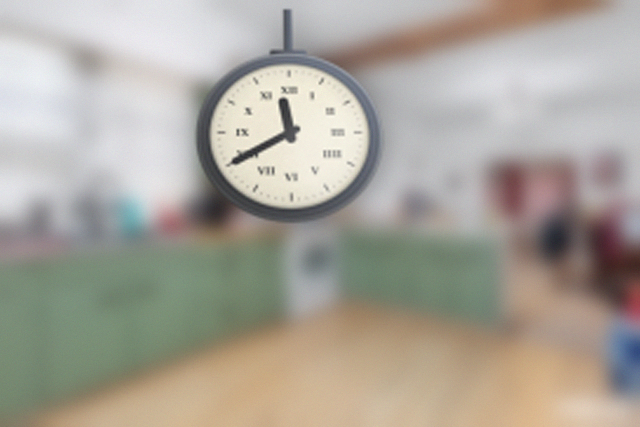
11.40
